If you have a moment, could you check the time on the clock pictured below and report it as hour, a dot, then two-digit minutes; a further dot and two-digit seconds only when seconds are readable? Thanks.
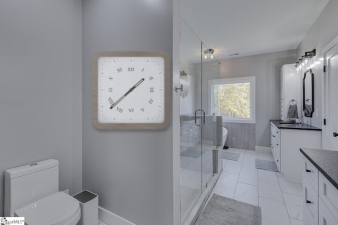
1.38
